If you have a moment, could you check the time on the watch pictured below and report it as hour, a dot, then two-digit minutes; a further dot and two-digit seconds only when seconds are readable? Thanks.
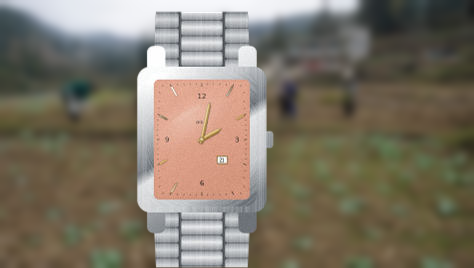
2.02
